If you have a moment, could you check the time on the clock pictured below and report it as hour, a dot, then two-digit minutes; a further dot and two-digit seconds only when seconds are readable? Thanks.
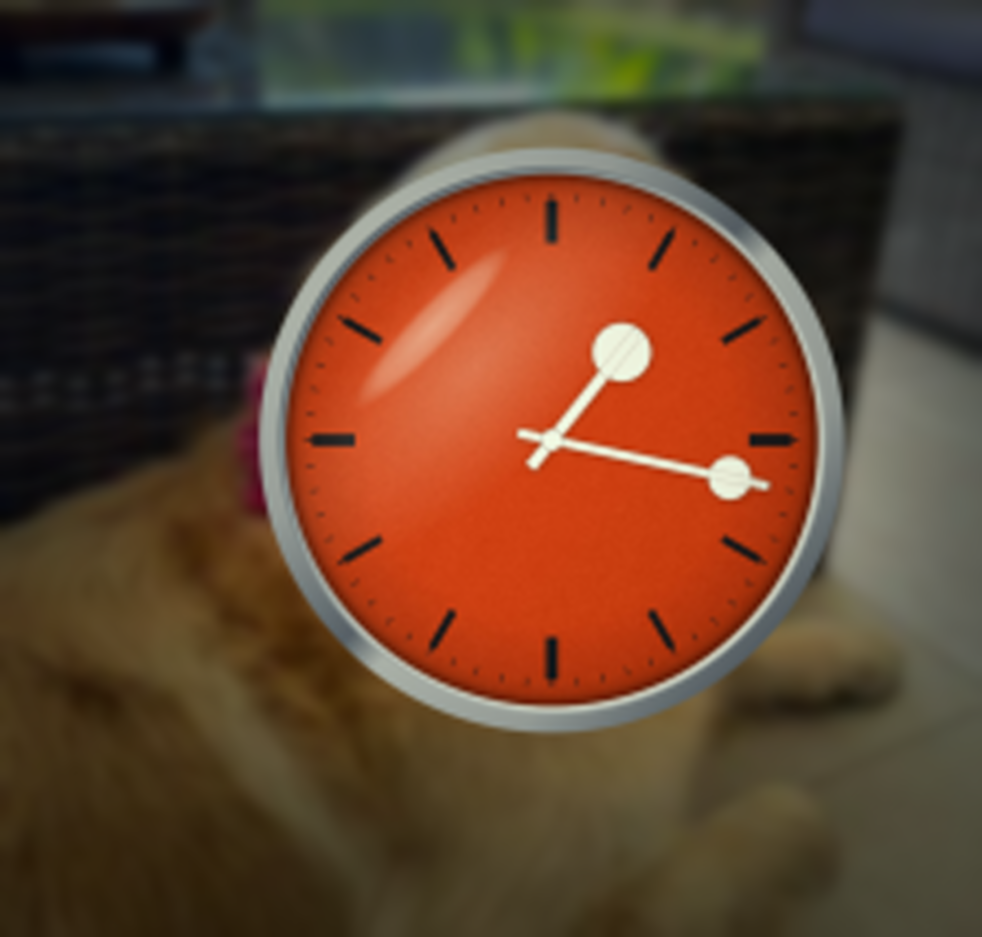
1.17
